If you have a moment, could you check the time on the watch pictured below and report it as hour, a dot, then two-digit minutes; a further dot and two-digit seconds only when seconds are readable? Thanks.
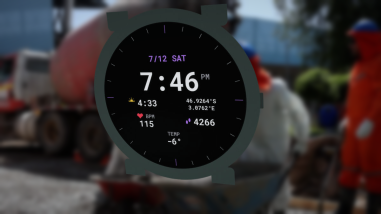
7.46
